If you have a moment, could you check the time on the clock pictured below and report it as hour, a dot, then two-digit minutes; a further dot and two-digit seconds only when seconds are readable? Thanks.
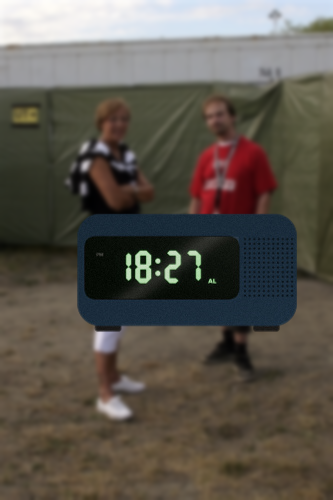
18.27
